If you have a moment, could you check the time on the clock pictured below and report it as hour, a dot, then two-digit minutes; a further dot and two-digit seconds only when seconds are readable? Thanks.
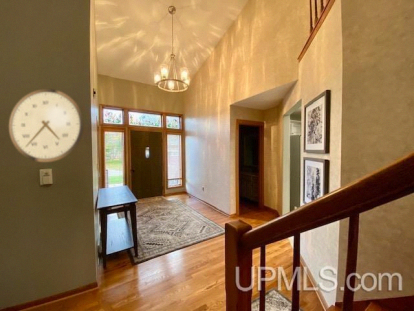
4.37
